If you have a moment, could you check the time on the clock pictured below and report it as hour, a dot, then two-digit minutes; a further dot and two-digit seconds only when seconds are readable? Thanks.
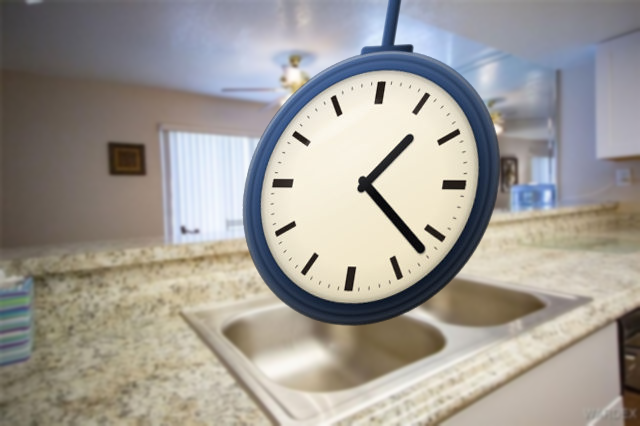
1.22
